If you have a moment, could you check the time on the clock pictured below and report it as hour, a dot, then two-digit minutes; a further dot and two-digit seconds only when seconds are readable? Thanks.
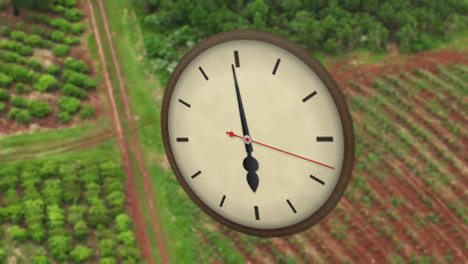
5.59.18
